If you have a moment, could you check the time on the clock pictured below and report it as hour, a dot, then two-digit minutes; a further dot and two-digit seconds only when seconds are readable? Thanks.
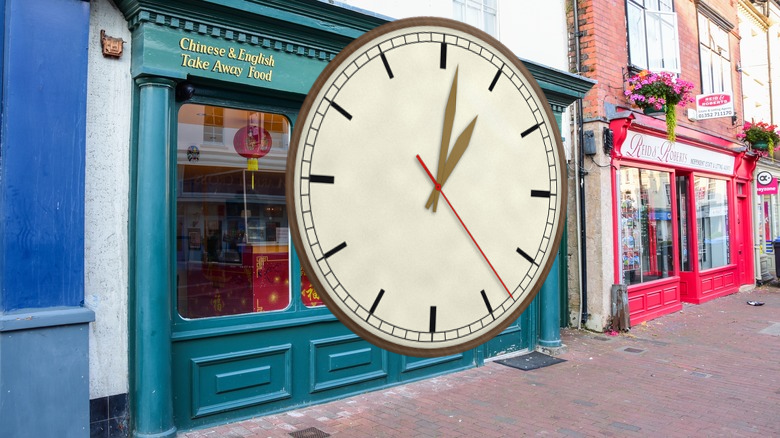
1.01.23
